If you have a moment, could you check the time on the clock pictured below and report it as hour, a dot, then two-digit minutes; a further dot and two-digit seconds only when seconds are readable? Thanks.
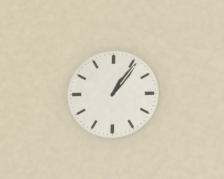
1.06
